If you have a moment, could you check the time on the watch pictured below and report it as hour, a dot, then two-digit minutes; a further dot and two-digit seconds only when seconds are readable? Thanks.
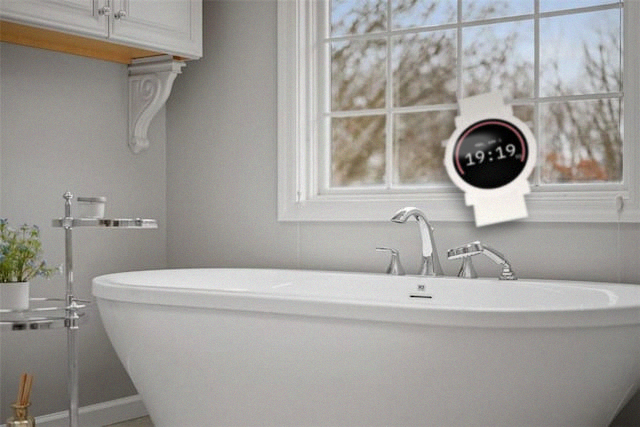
19.19
